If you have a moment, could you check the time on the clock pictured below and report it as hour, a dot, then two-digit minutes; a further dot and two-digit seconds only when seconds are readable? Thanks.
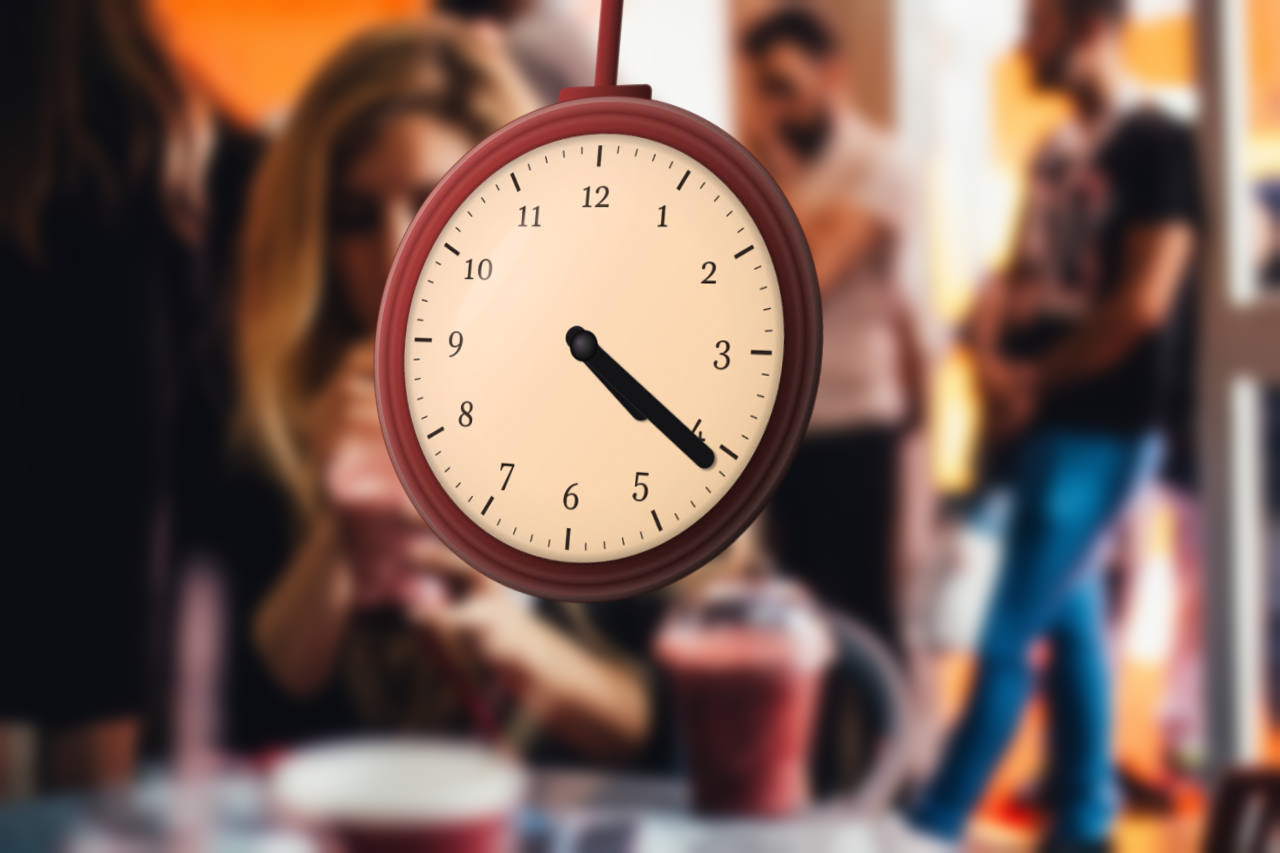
4.21
